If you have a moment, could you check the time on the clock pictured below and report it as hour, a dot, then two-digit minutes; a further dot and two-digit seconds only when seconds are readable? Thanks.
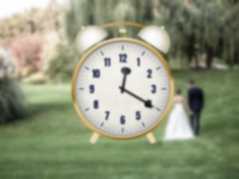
12.20
